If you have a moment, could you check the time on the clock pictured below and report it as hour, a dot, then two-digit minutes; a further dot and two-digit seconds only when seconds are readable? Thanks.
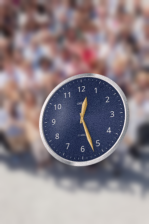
12.27
